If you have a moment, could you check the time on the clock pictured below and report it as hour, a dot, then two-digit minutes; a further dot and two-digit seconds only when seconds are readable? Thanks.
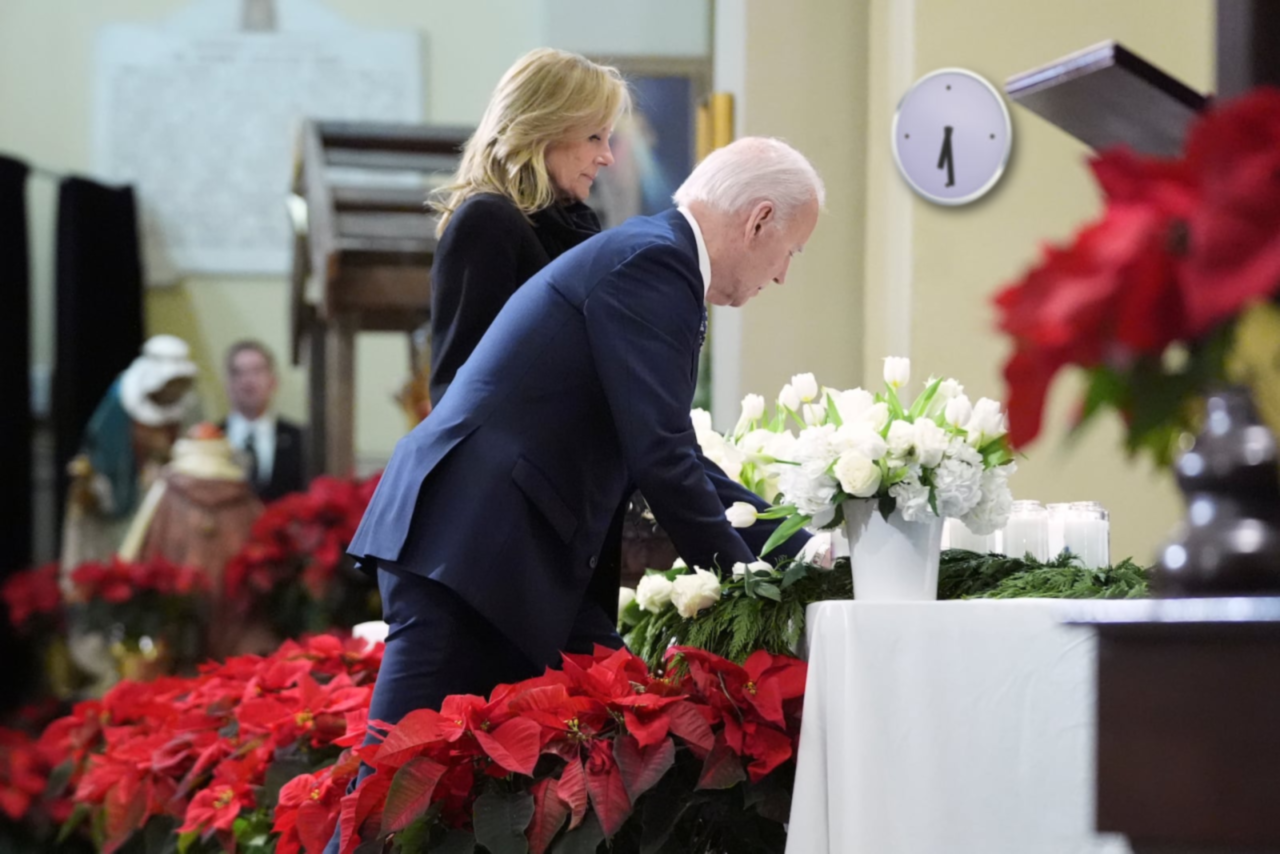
6.29
